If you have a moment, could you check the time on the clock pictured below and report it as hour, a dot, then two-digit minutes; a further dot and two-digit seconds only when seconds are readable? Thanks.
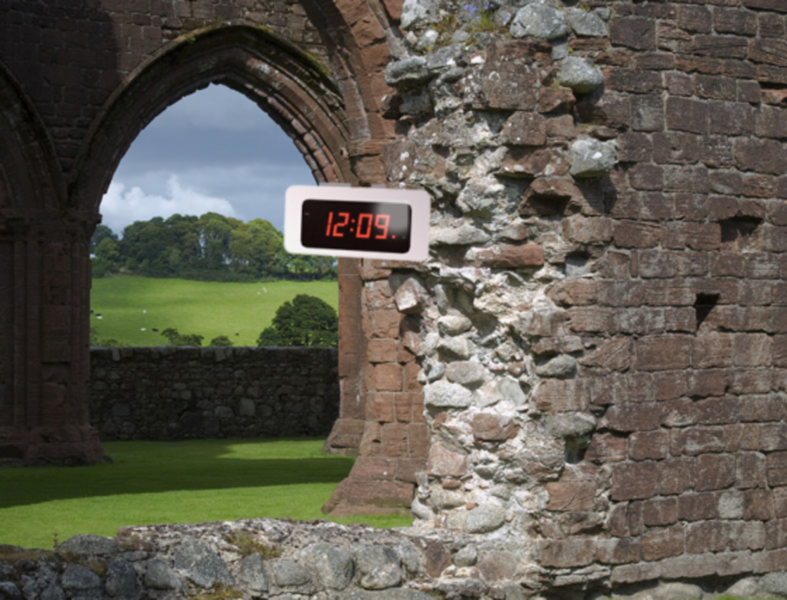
12.09
